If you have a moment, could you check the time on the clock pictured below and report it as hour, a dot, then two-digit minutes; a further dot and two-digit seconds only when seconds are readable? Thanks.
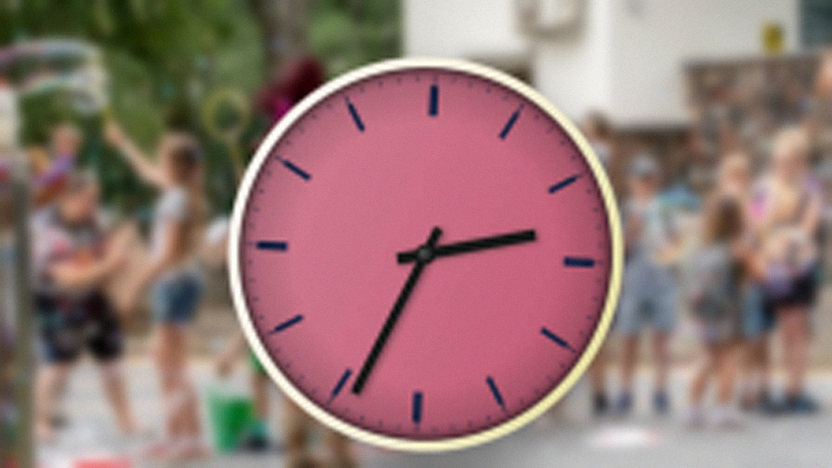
2.34
